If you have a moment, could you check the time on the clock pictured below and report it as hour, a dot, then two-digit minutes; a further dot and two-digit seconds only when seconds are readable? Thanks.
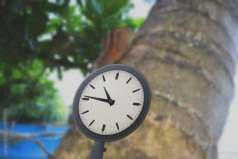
10.46
